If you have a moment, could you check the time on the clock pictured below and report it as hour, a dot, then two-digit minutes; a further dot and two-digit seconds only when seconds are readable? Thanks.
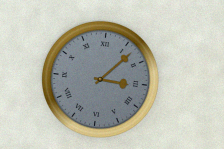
3.07
